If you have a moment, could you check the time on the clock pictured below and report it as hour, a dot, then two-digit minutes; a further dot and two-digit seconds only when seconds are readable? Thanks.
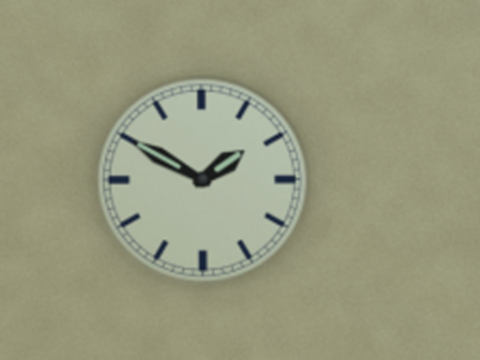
1.50
